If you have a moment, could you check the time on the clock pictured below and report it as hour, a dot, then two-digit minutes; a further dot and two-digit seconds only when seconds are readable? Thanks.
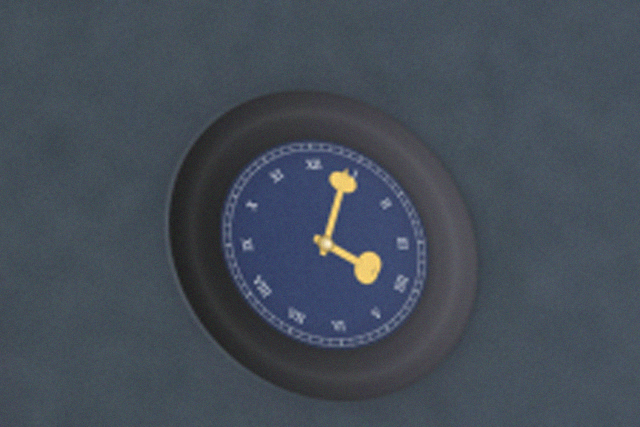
4.04
